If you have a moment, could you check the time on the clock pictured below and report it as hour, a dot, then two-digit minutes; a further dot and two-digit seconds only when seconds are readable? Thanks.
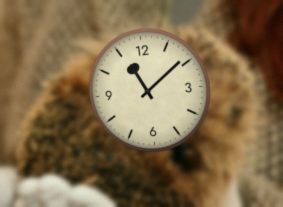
11.09
